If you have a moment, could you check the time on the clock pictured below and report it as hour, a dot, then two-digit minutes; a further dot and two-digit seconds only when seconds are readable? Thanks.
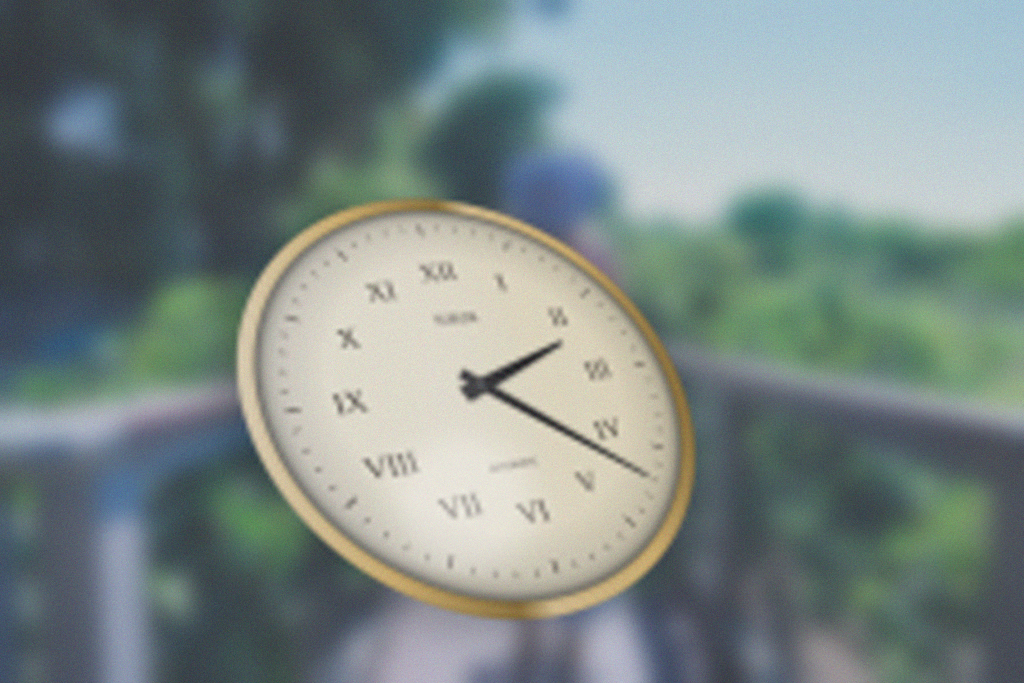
2.22
